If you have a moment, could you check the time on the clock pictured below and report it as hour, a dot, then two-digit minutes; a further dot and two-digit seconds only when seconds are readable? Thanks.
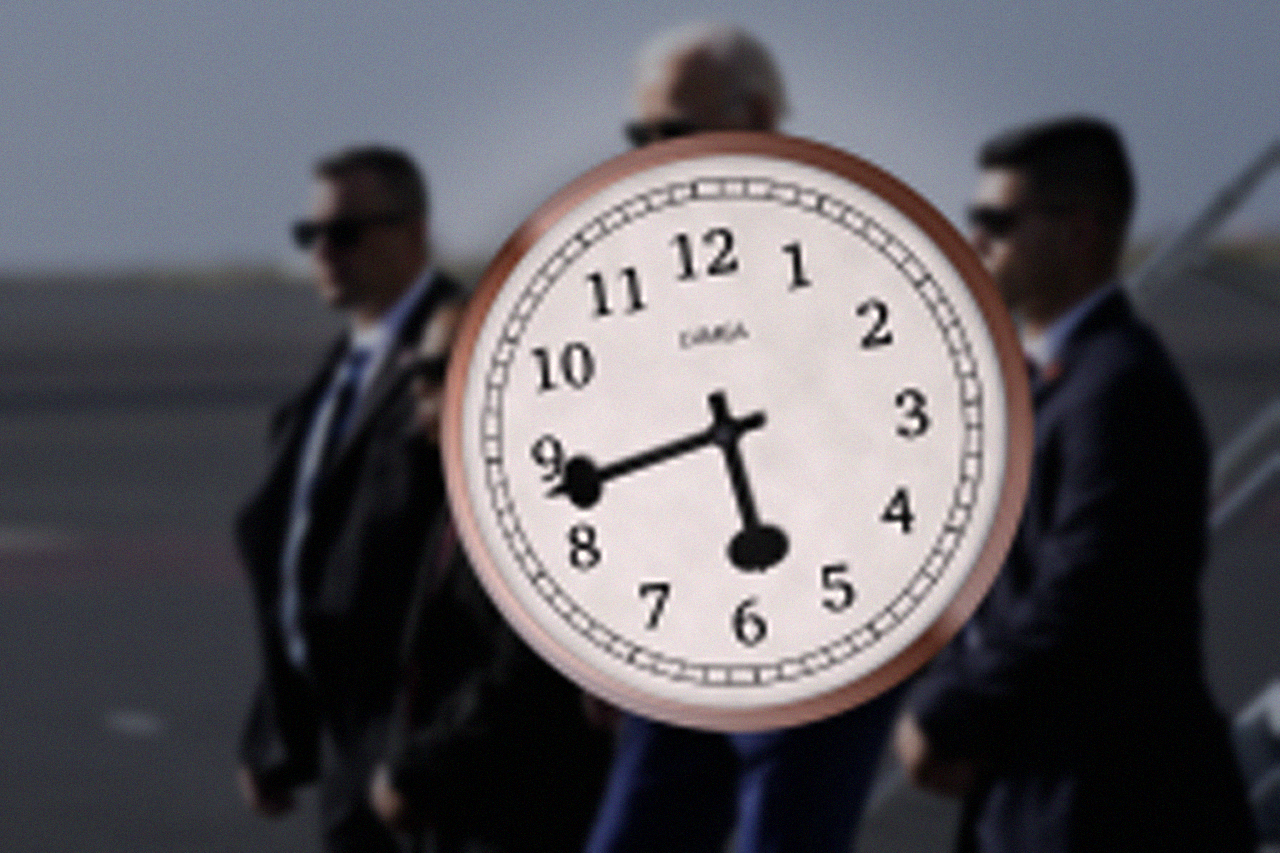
5.43
